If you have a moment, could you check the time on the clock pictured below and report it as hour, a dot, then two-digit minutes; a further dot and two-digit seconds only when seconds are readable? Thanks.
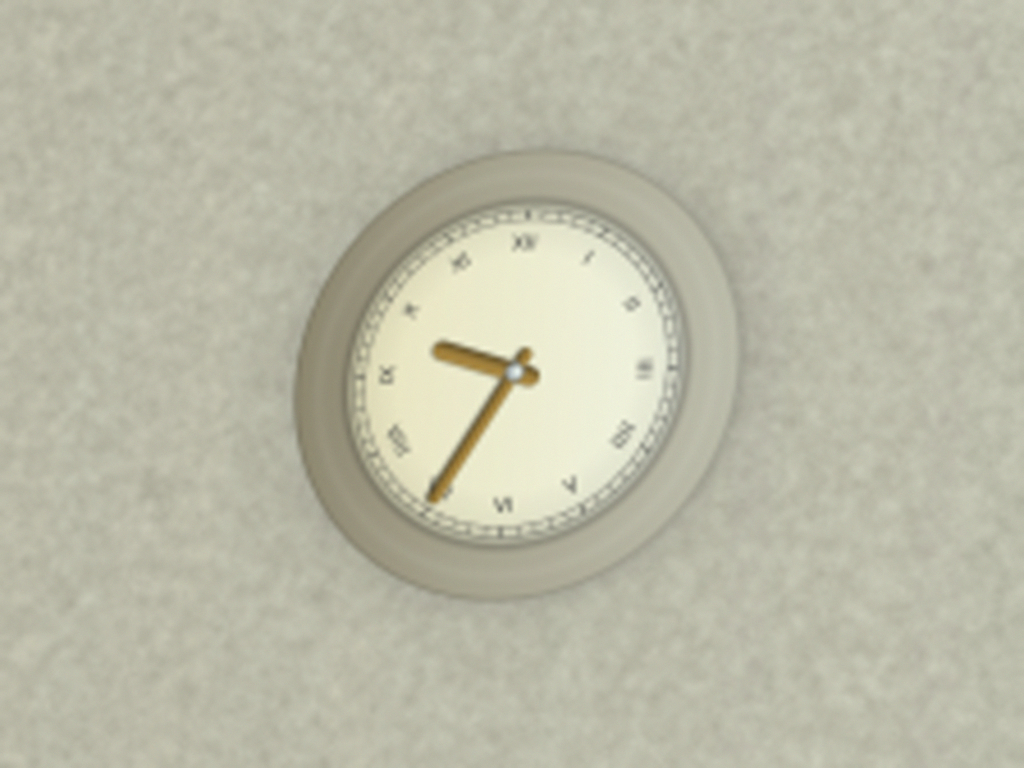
9.35
